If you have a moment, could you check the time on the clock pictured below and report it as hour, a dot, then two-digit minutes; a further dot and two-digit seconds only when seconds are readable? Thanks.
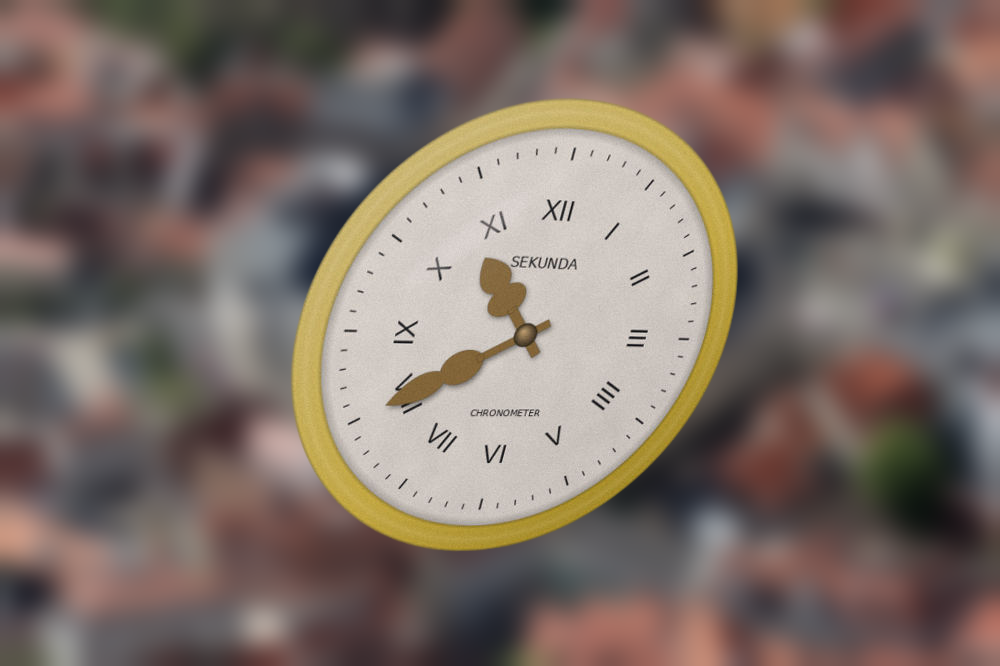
10.40
